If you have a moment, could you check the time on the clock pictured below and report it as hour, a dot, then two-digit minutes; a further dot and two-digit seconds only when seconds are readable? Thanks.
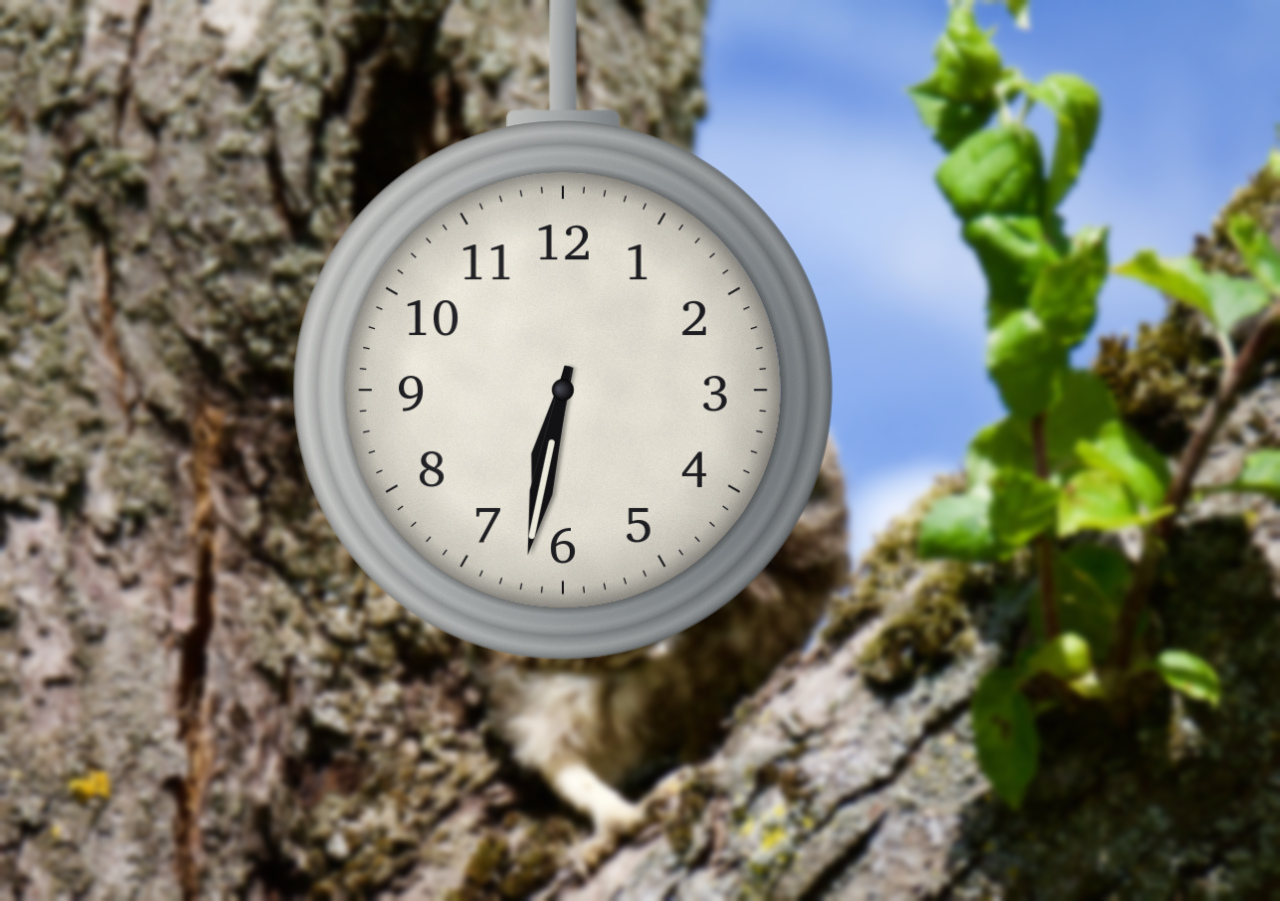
6.32
